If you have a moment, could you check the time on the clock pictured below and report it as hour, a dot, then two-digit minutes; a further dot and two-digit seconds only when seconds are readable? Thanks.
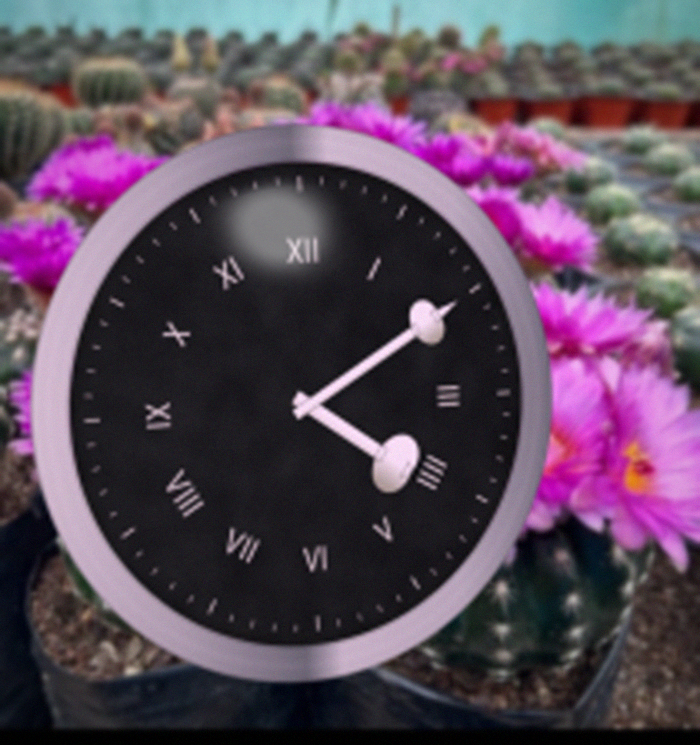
4.10
